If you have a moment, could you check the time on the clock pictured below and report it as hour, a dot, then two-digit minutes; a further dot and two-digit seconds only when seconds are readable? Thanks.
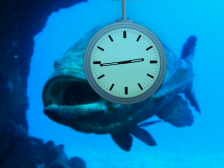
2.44
